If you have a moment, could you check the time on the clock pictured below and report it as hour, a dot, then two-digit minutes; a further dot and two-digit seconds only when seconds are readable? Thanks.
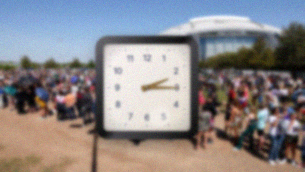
2.15
